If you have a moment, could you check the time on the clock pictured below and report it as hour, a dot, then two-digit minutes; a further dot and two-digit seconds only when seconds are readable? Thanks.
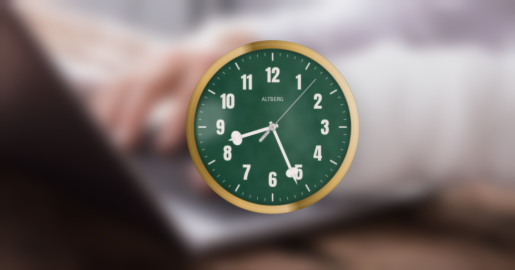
8.26.07
